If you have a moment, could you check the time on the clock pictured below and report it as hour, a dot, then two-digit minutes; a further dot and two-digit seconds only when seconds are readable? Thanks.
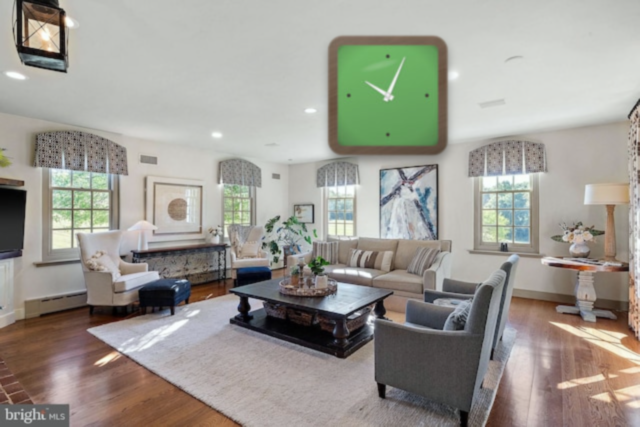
10.04
